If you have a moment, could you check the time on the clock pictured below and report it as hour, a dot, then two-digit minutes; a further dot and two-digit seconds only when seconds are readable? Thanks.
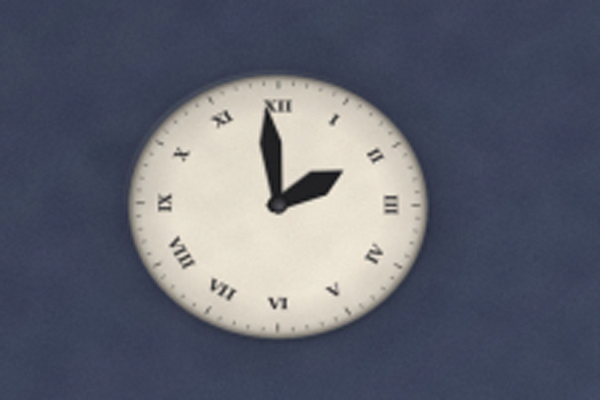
1.59
